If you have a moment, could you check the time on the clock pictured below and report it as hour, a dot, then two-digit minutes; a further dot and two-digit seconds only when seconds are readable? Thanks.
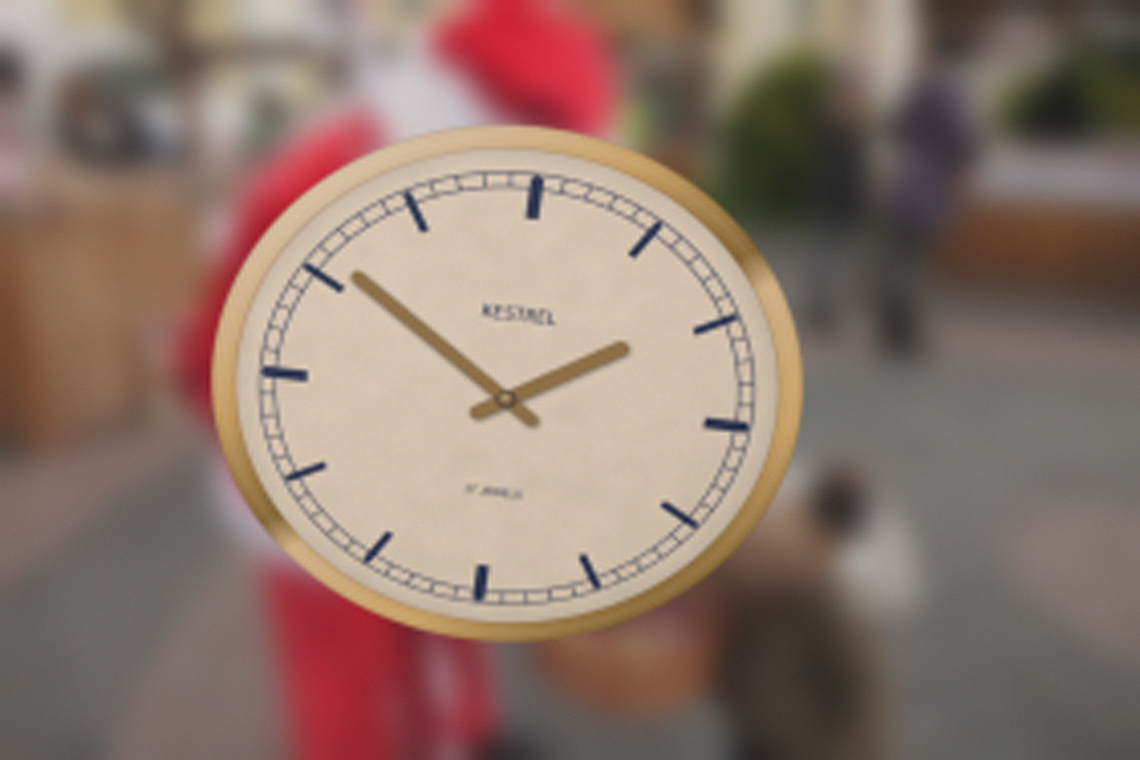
1.51
